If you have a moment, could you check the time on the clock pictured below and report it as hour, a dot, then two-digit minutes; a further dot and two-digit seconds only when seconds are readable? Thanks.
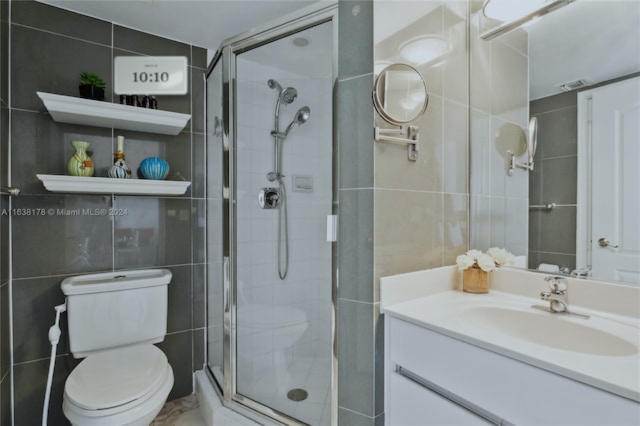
10.10
